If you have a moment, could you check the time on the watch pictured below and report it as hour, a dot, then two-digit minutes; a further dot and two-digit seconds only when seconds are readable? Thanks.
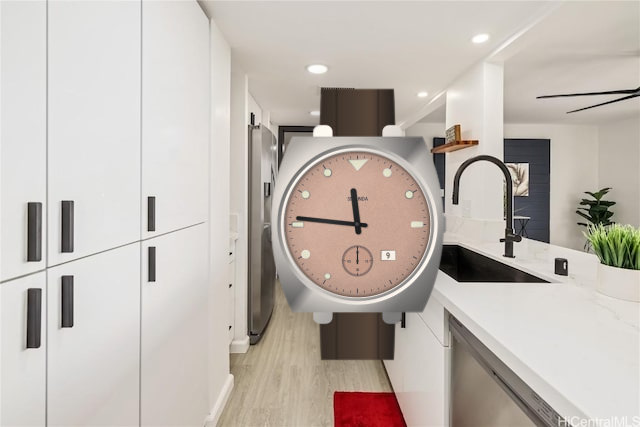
11.46
